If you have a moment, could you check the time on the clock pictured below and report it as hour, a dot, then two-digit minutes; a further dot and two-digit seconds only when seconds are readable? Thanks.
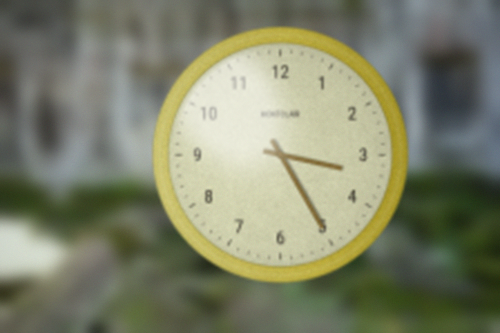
3.25
